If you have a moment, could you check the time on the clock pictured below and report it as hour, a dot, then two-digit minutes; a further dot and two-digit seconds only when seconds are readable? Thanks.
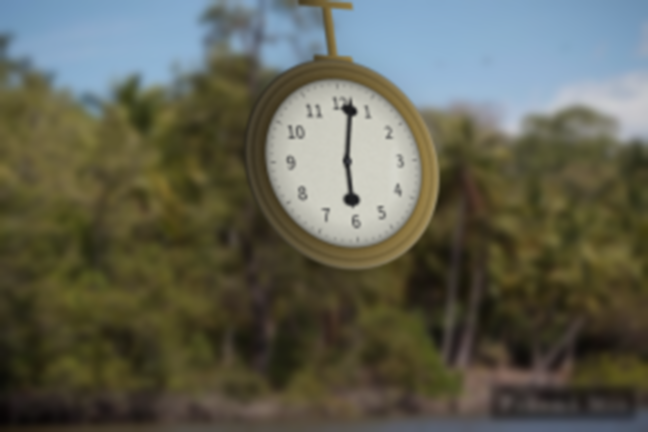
6.02
